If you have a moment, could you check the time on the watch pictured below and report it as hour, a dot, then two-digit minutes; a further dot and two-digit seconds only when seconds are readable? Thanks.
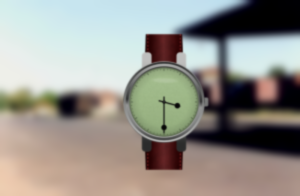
3.30
